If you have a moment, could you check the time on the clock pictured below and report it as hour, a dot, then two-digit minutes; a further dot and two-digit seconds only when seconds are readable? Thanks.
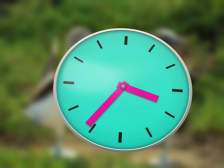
3.36
